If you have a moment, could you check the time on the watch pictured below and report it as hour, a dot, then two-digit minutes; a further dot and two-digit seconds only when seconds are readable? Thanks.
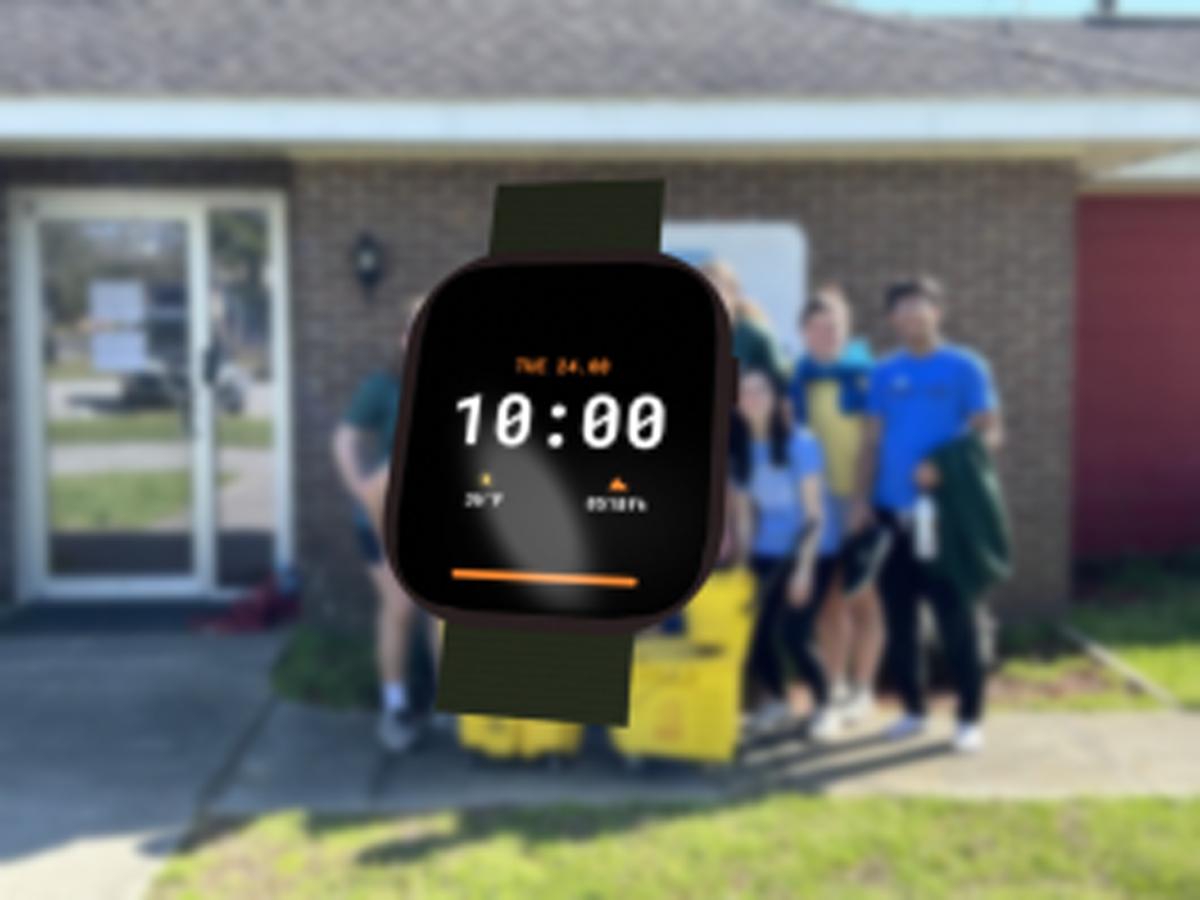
10.00
